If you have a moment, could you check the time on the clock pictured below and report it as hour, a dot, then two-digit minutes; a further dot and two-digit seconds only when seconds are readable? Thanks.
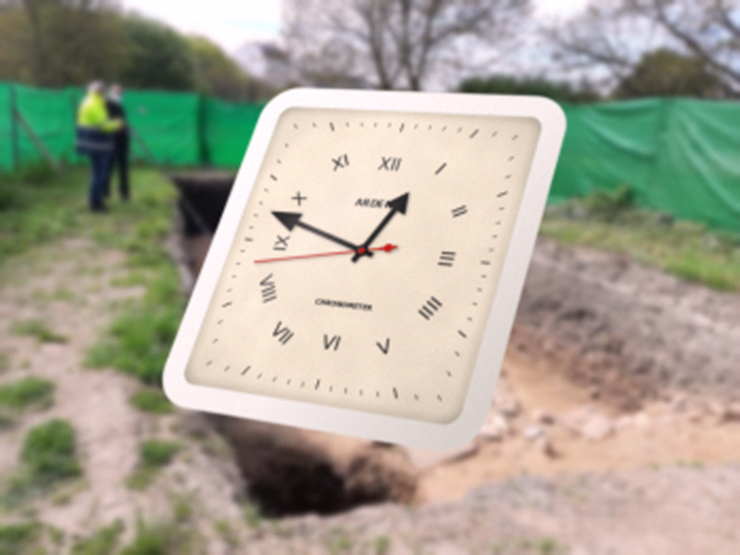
12.47.43
